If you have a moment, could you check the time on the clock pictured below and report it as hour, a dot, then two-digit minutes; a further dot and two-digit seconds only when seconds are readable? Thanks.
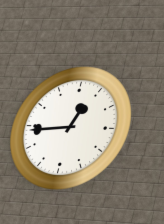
12.44
